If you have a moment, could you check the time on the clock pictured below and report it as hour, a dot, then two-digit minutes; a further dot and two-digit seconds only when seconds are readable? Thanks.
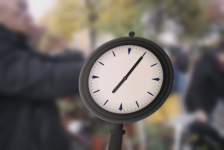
7.05
